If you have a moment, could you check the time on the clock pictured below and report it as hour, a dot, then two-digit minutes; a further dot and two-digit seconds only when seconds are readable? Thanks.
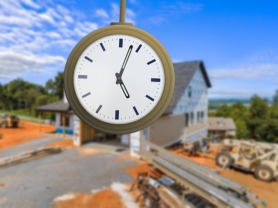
5.03
